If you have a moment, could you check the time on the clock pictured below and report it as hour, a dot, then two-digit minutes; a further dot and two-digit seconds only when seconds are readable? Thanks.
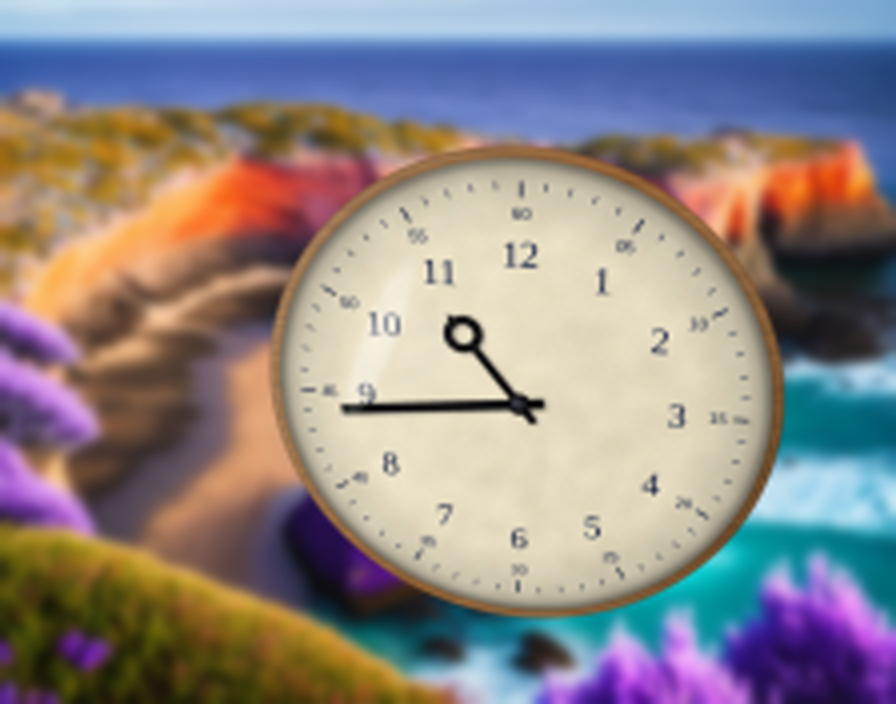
10.44
